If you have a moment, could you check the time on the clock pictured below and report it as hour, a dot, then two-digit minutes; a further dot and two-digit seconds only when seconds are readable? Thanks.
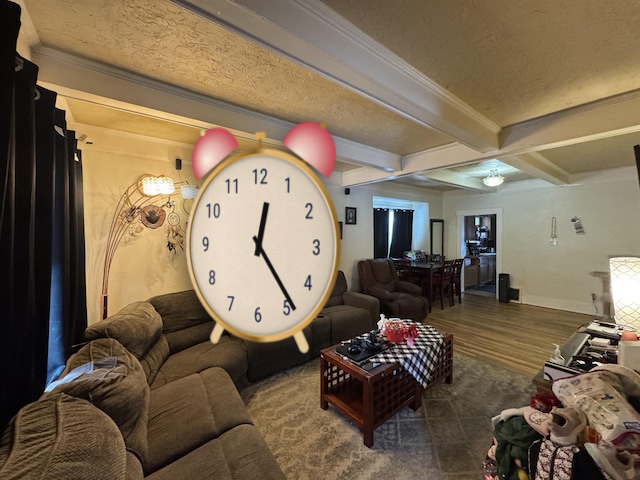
12.24
